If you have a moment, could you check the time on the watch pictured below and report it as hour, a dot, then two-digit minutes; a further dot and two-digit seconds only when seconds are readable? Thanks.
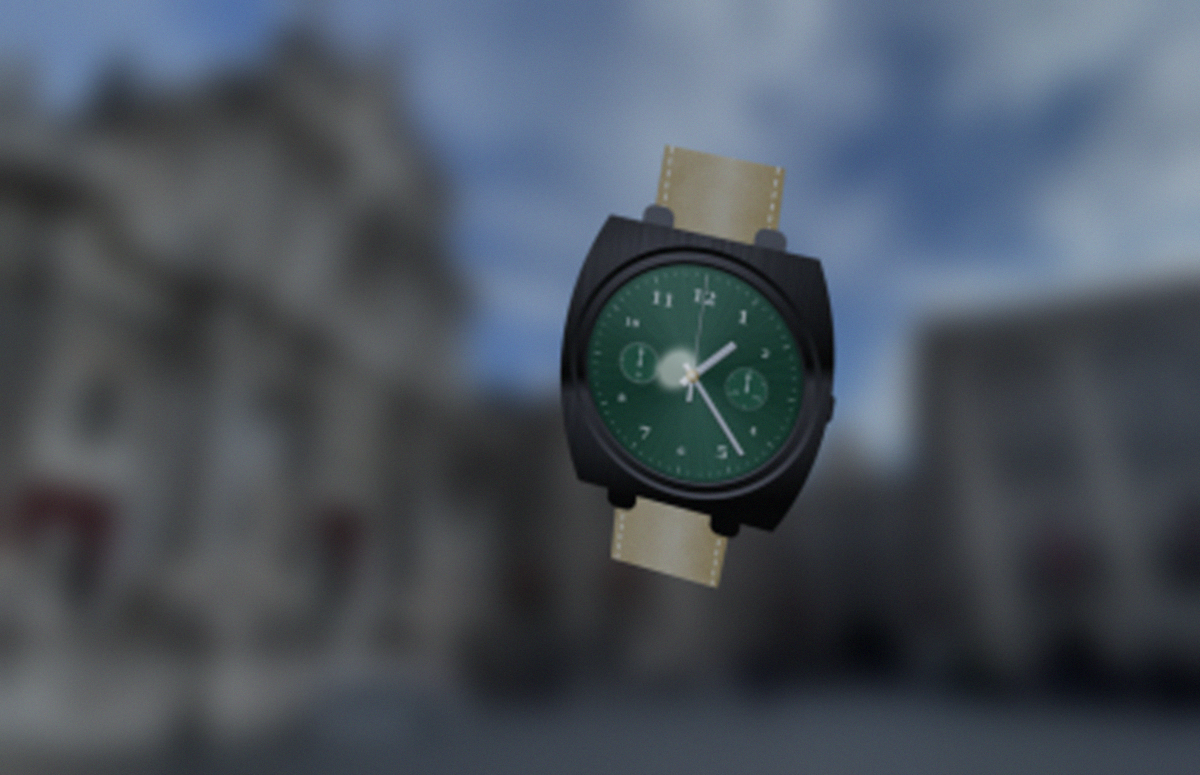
1.23
